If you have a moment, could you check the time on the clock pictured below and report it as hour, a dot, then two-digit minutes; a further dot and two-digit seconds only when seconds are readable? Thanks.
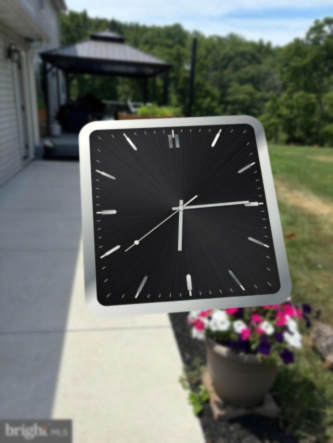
6.14.39
